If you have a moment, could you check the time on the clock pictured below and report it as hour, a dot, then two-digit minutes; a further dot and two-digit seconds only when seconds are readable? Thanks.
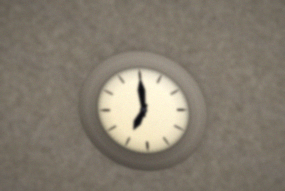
7.00
